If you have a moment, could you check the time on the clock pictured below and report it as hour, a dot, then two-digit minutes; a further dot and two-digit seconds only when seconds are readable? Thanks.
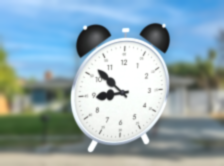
8.52
